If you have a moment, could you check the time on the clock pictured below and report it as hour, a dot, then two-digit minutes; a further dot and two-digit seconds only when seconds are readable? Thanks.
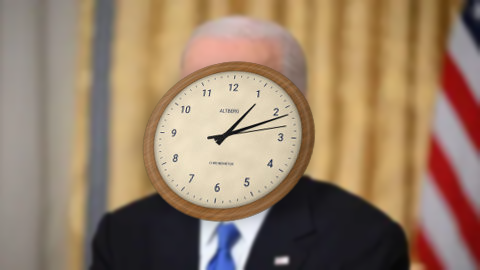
1.11.13
